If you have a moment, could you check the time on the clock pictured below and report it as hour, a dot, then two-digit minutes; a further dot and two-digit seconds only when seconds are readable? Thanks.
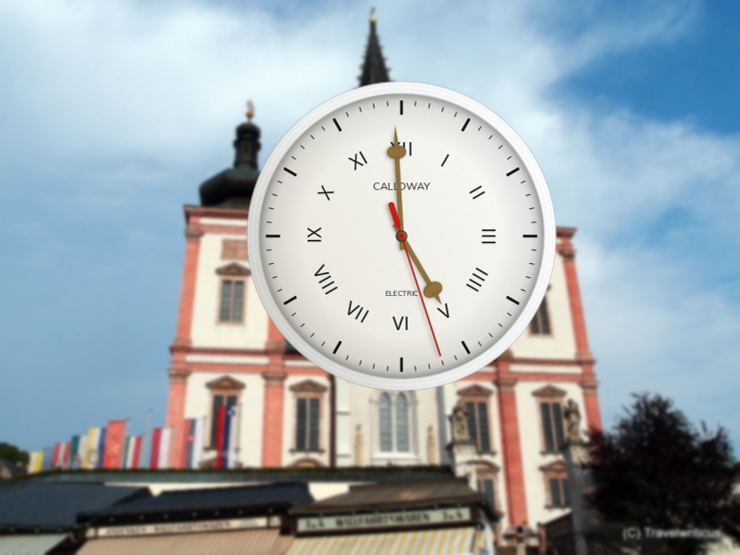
4.59.27
